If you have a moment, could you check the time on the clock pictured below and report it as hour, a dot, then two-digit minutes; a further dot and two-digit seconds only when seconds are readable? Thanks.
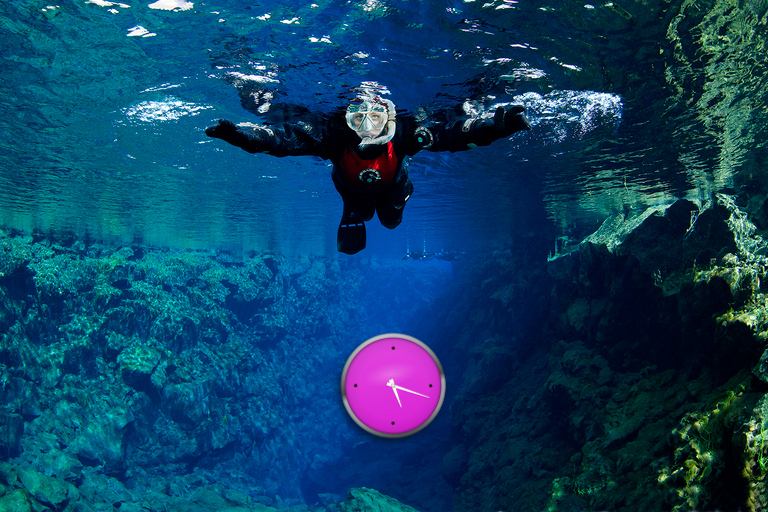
5.18
